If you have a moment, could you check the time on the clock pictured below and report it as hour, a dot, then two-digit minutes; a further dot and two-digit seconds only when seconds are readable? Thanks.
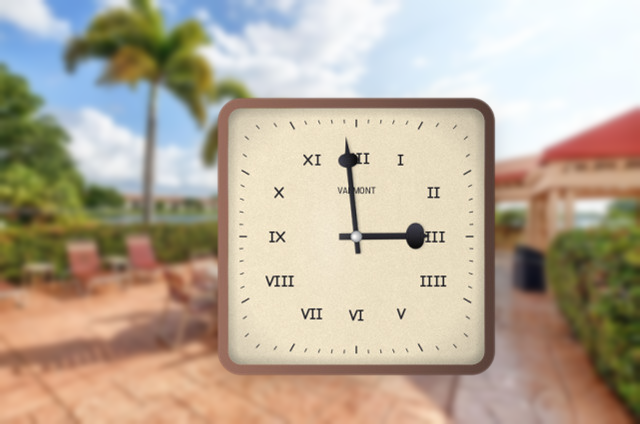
2.59
